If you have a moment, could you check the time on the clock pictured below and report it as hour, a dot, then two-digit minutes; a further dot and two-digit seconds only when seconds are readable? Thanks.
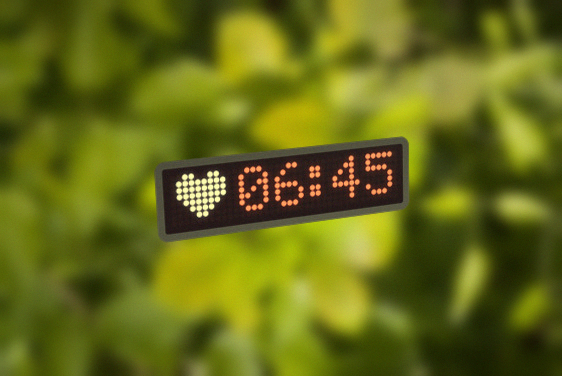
6.45
